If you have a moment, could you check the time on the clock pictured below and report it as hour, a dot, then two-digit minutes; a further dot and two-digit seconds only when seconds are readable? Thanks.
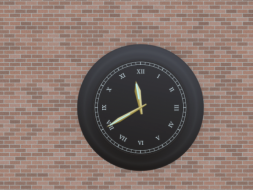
11.40
